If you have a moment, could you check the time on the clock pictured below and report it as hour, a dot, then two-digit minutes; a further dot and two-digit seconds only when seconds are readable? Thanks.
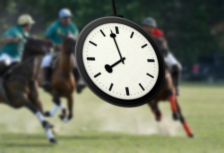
7.58
